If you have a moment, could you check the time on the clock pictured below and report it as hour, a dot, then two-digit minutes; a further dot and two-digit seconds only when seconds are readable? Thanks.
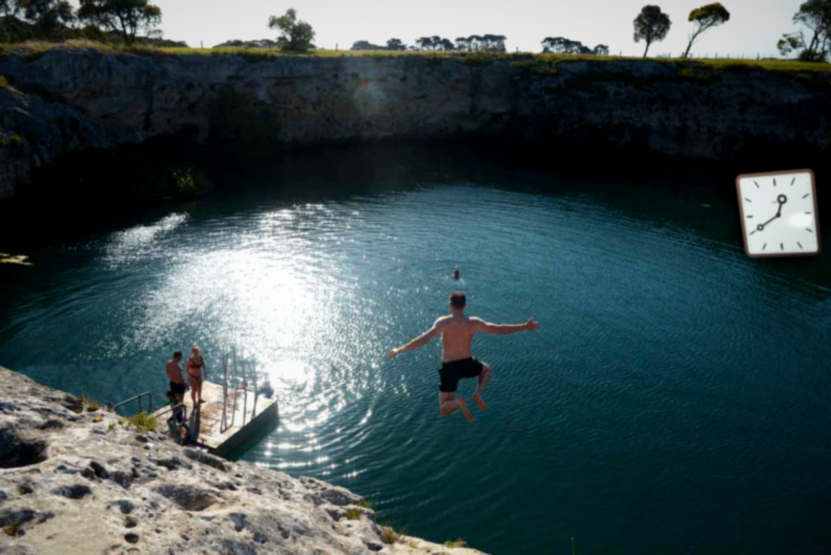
12.40
